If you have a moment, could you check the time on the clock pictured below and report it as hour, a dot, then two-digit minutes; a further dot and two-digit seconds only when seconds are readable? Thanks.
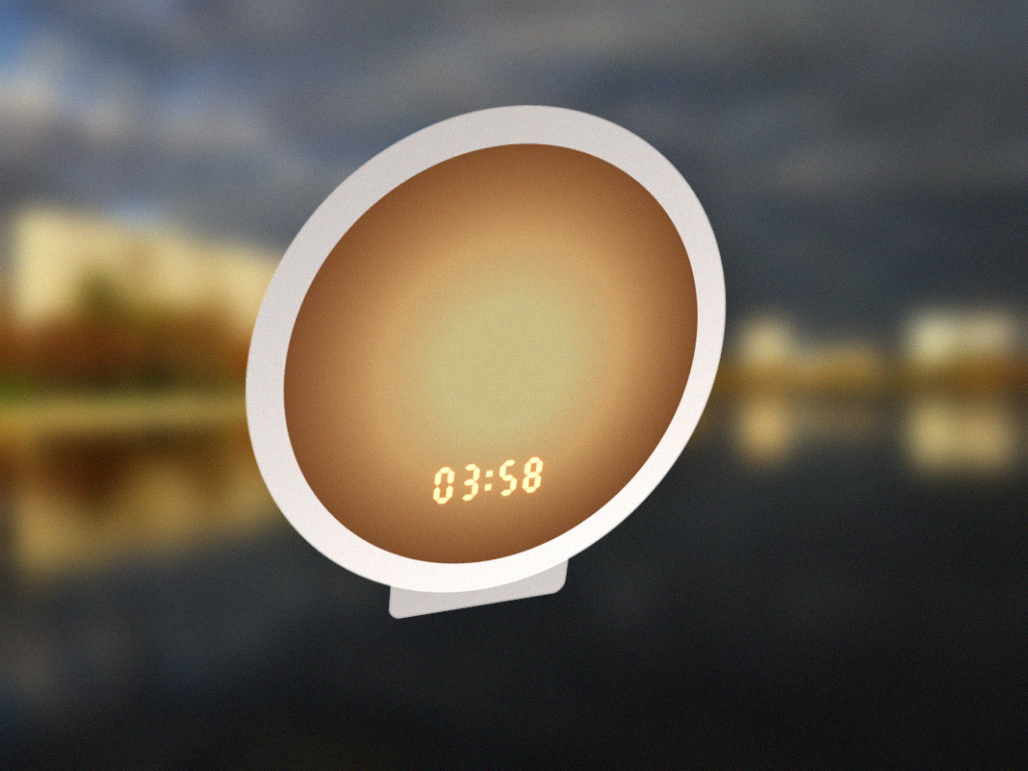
3.58
